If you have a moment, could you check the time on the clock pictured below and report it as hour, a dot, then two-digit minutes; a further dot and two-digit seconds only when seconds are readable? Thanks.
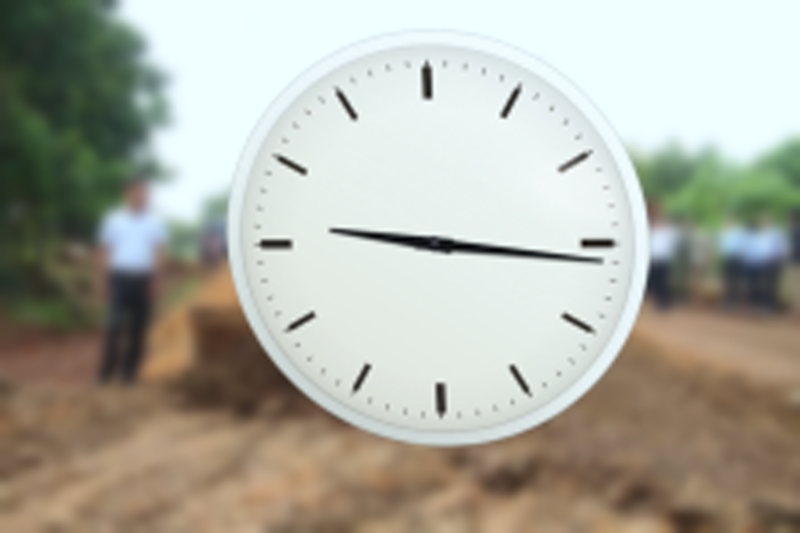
9.16
